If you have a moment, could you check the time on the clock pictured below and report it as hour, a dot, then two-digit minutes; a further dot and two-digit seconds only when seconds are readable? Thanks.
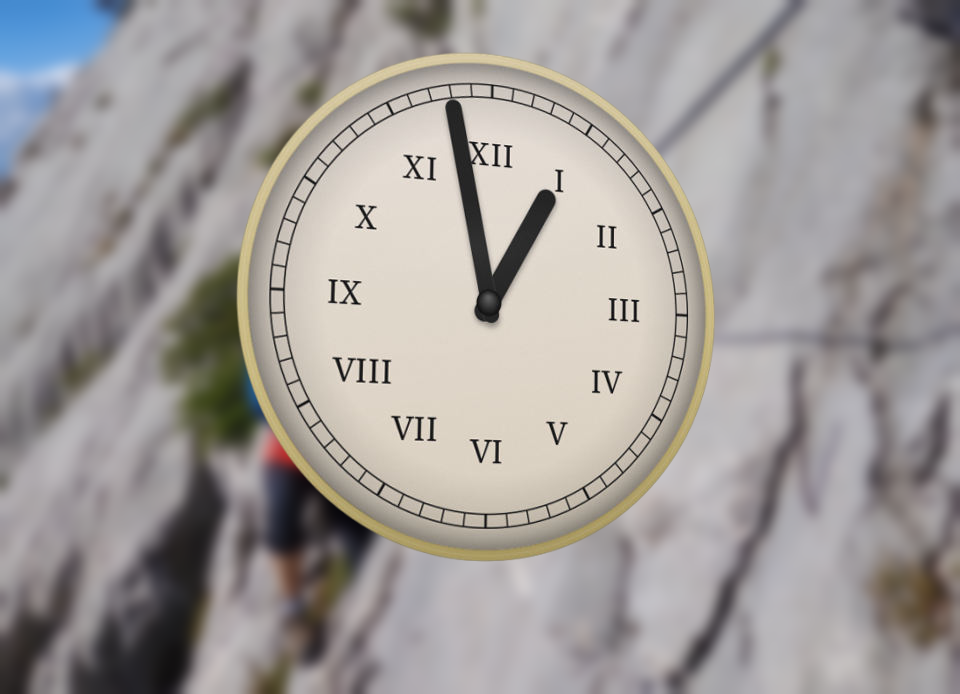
12.58
